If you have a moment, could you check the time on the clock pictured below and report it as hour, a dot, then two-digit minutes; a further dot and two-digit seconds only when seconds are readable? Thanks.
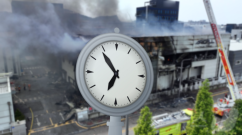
6.54
